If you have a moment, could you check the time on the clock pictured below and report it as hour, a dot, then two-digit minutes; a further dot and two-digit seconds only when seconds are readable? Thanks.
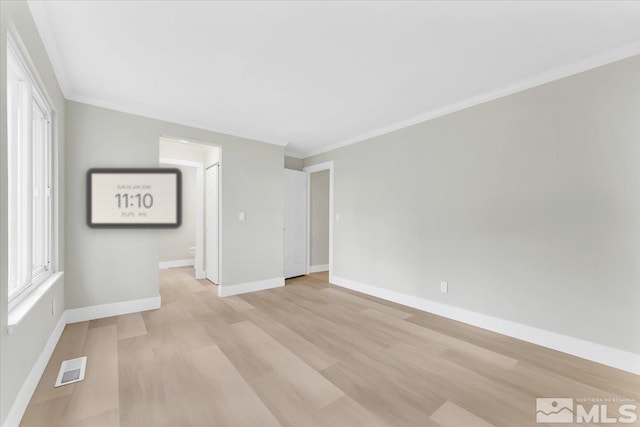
11.10
